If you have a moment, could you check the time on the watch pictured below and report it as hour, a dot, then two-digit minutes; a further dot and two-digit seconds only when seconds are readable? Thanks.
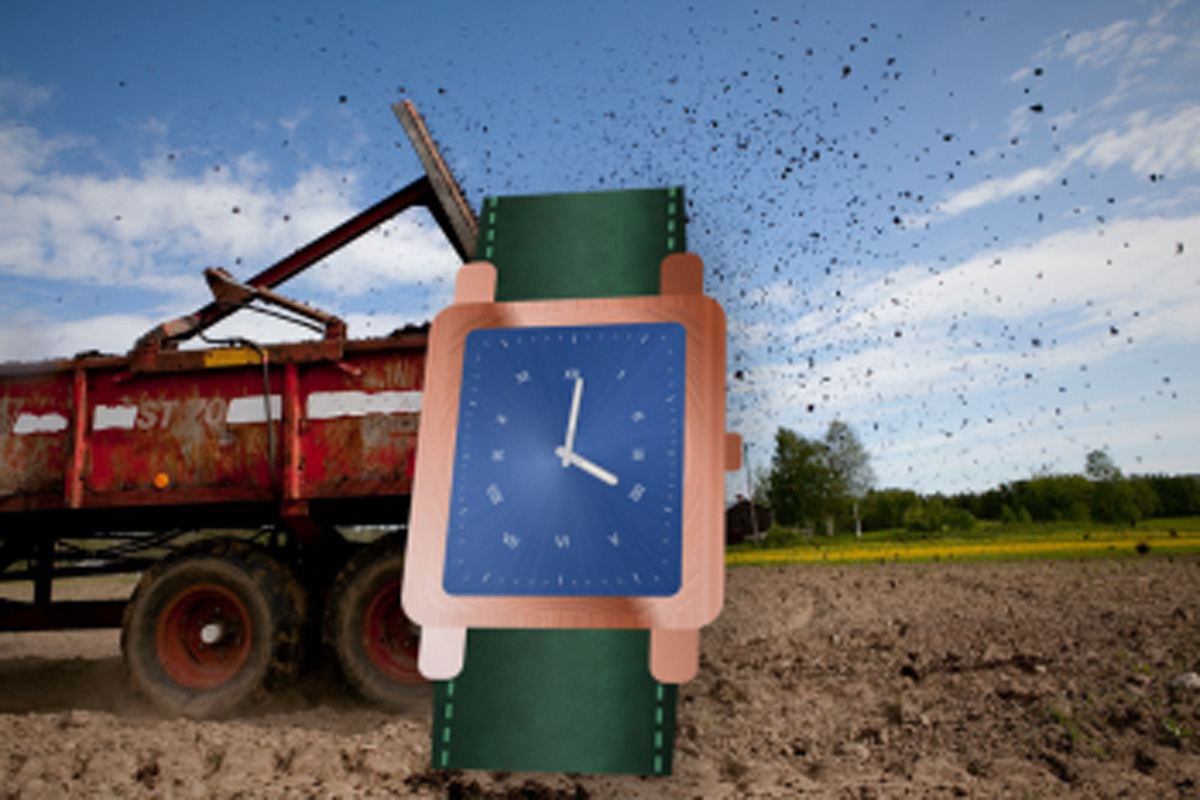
4.01
